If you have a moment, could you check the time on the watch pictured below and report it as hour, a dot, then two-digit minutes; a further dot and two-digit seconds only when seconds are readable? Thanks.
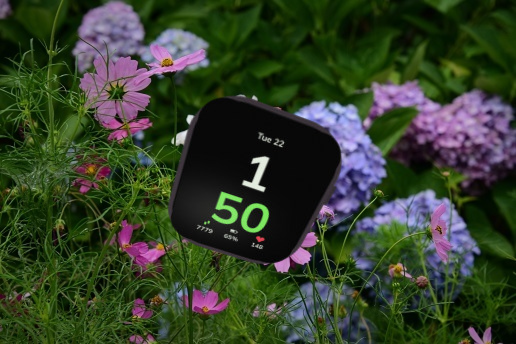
1.50
